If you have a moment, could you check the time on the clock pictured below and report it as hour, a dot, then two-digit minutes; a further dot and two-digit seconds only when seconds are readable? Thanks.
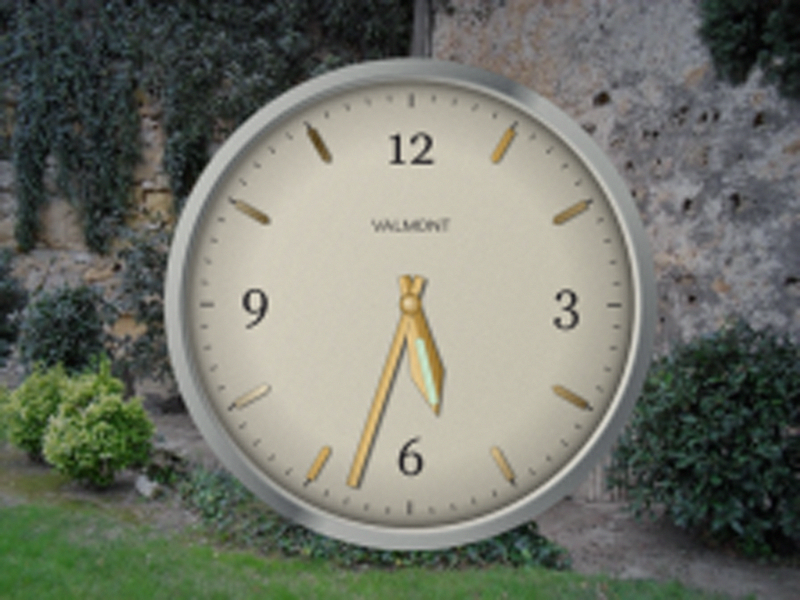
5.33
